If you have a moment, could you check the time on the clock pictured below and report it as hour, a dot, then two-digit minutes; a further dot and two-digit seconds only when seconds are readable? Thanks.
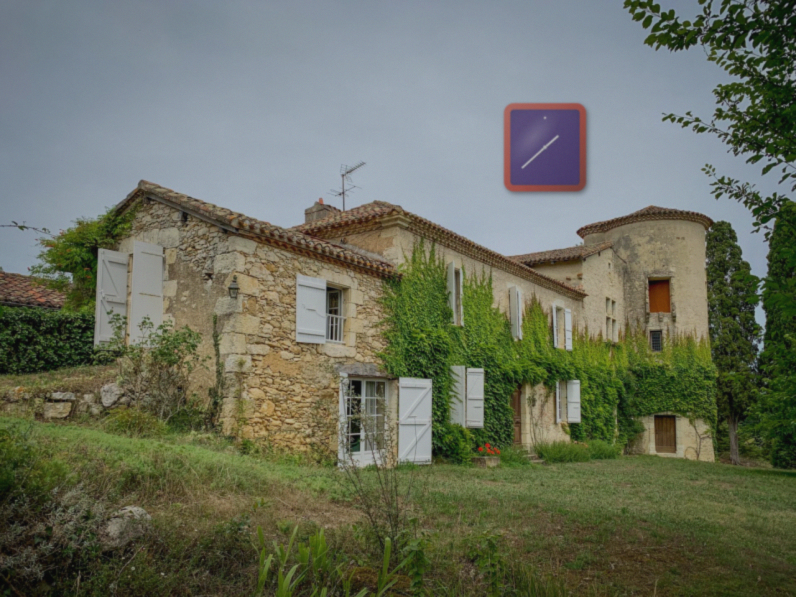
1.38
